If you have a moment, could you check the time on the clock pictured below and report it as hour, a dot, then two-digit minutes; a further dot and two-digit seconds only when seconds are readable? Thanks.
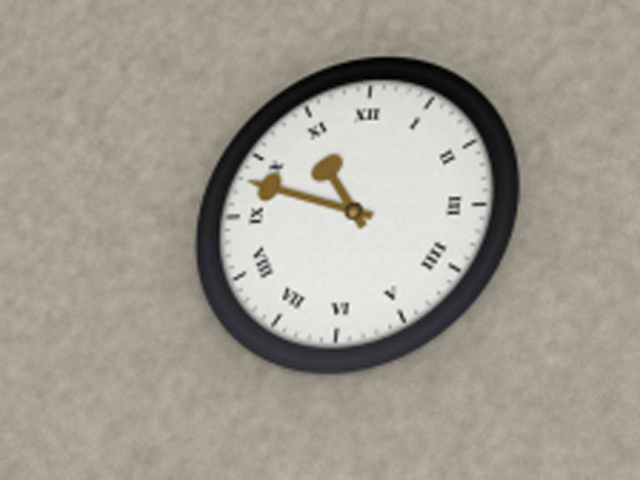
10.48
